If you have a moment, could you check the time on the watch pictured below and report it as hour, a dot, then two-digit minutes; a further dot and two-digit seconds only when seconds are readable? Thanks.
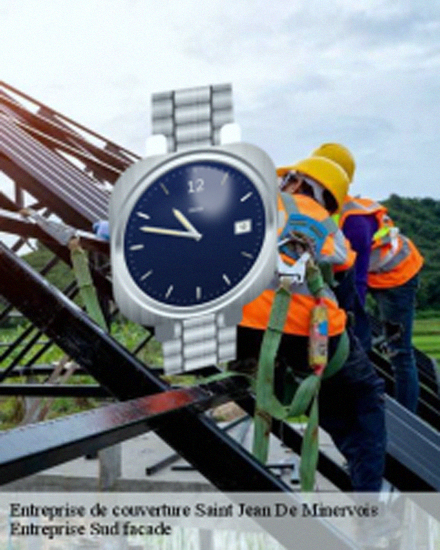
10.48
